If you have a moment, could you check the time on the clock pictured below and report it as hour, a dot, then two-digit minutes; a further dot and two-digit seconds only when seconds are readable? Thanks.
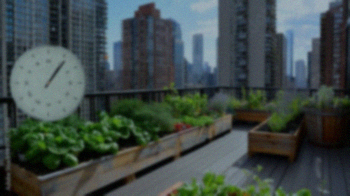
1.06
